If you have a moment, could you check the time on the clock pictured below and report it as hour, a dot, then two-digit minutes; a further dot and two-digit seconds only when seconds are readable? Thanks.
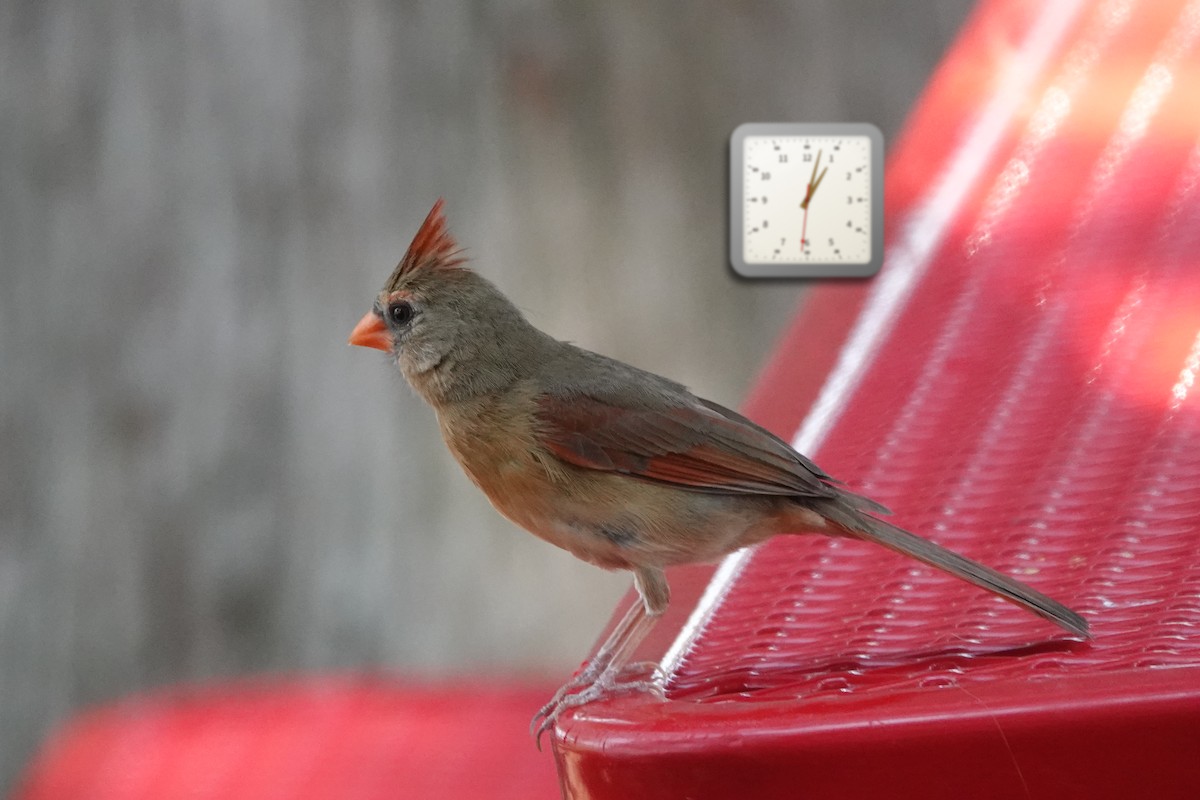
1.02.31
